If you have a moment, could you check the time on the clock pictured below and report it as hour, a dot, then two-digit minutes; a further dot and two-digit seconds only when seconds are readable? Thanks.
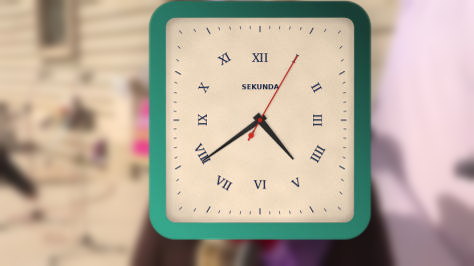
4.39.05
